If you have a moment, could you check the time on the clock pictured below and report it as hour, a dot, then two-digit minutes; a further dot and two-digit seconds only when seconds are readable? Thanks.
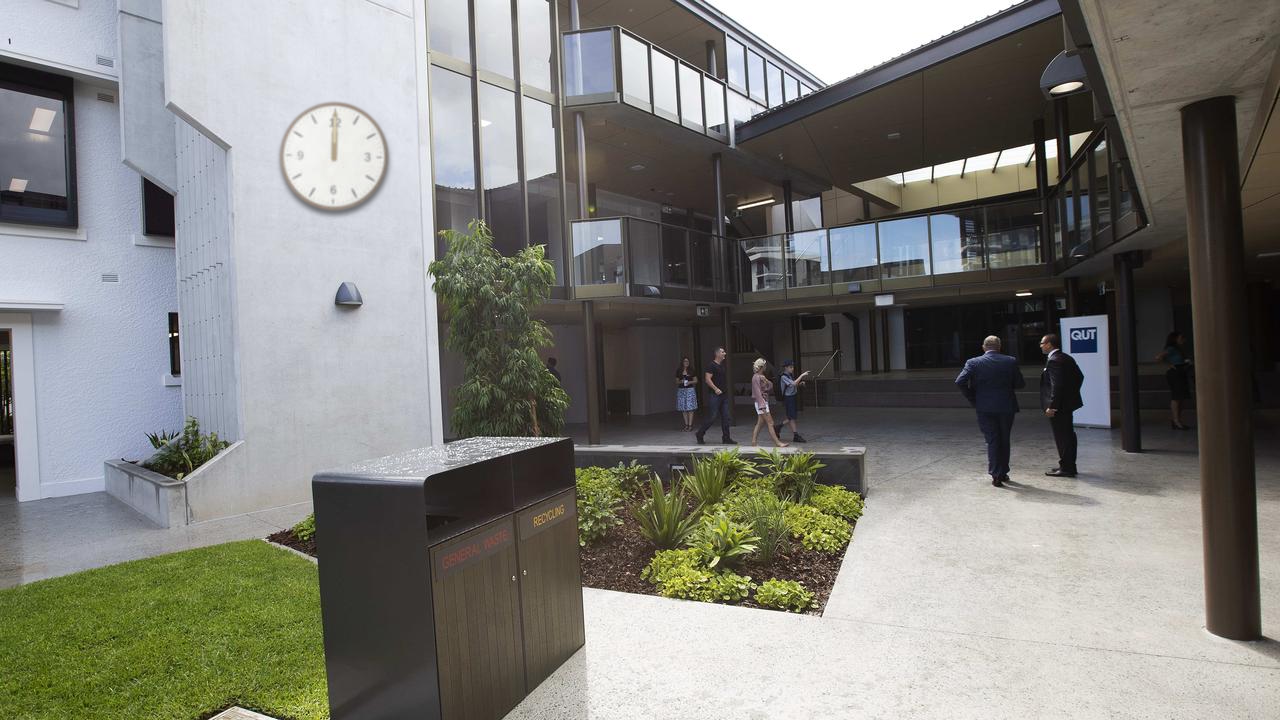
12.00
